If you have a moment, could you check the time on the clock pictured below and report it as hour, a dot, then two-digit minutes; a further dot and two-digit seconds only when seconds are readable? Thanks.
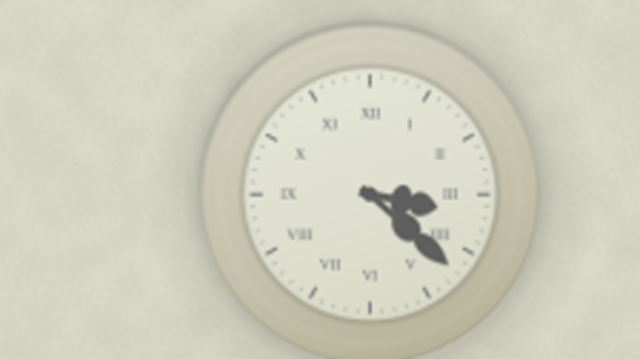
3.22
